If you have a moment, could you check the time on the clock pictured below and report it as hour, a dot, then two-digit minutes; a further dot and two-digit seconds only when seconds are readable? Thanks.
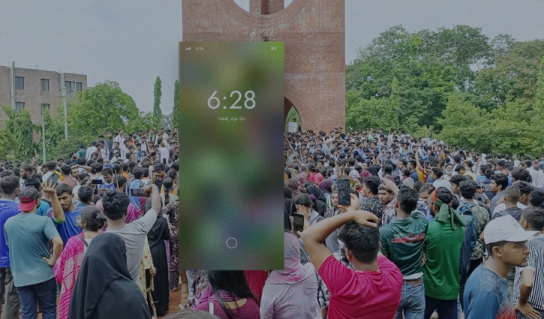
6.28
